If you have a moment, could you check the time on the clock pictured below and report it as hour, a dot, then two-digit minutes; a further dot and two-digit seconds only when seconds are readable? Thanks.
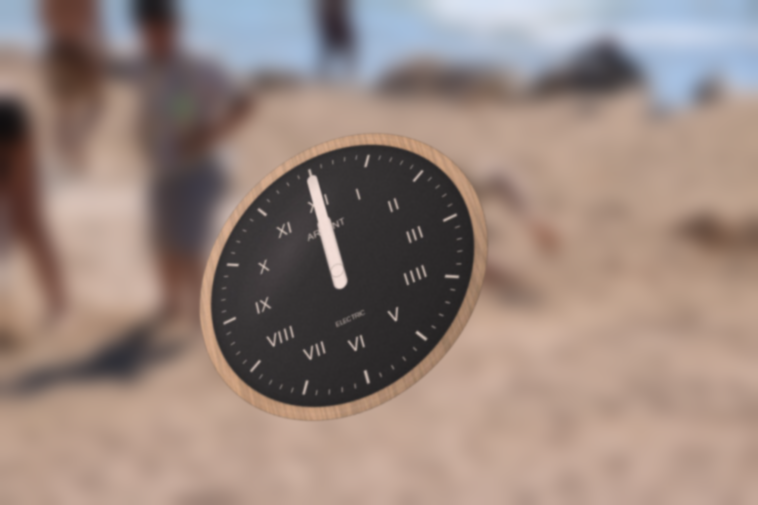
12.00
